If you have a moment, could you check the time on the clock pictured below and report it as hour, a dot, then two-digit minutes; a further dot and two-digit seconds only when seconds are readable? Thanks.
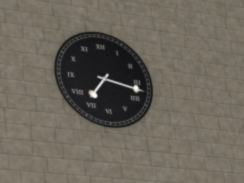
7.17
